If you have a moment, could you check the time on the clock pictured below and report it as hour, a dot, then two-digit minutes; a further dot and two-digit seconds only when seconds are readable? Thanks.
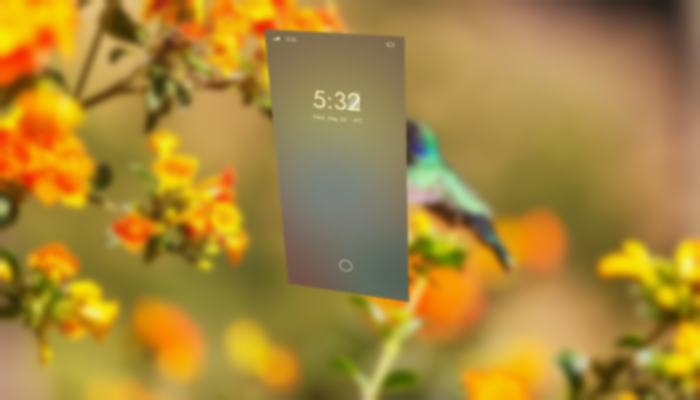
5.32
